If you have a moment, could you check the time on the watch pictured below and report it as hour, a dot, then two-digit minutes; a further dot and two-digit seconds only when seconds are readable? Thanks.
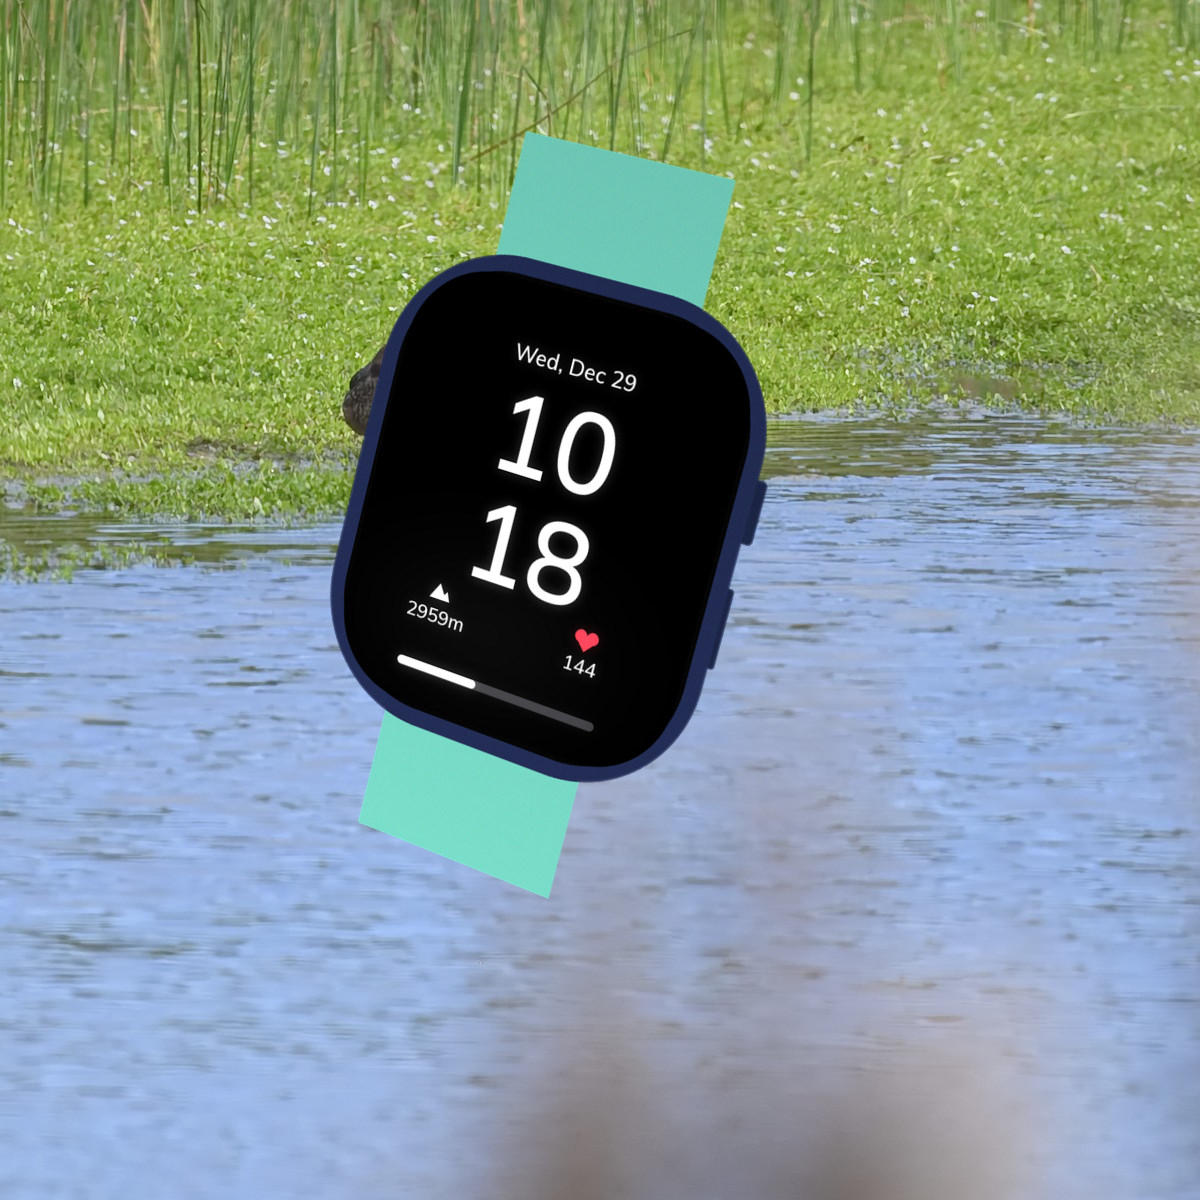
10.18
